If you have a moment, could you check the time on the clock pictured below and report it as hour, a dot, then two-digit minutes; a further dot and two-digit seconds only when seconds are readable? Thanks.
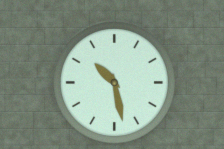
10.28
